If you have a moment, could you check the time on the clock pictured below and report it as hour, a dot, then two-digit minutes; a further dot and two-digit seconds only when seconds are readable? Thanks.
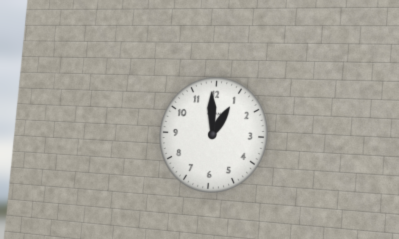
12.59
